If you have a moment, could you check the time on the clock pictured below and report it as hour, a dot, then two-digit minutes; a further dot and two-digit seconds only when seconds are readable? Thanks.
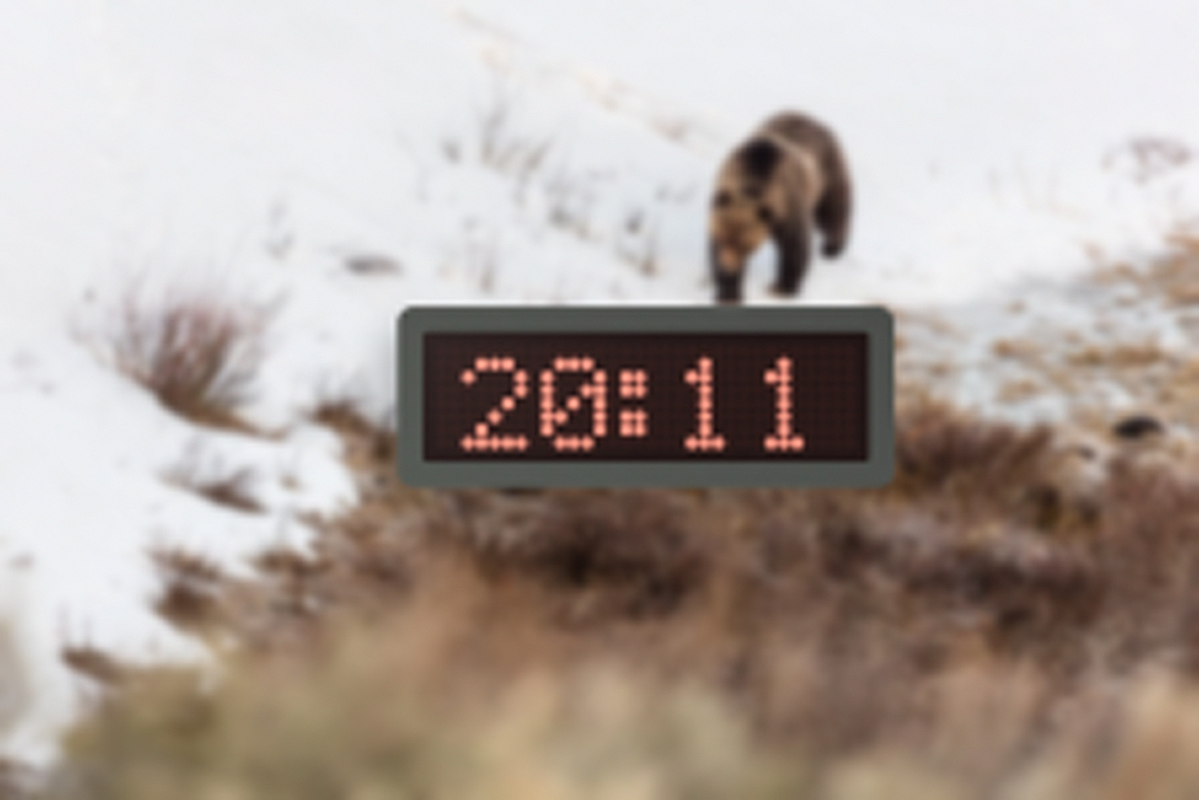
20.11
